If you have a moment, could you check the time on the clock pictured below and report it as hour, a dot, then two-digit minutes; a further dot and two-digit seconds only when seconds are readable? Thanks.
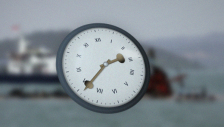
2.39
